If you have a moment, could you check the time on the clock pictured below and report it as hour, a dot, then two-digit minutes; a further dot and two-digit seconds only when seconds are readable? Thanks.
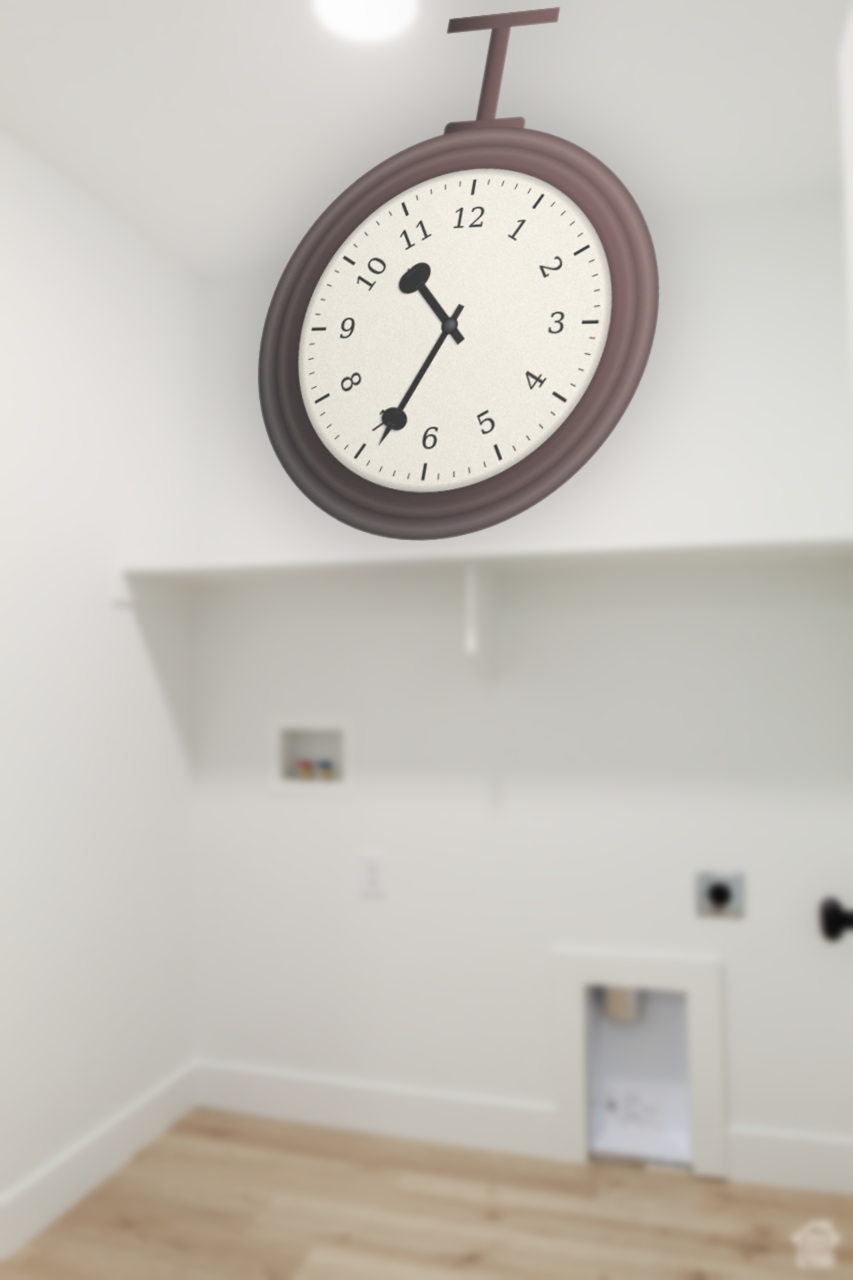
10.34
